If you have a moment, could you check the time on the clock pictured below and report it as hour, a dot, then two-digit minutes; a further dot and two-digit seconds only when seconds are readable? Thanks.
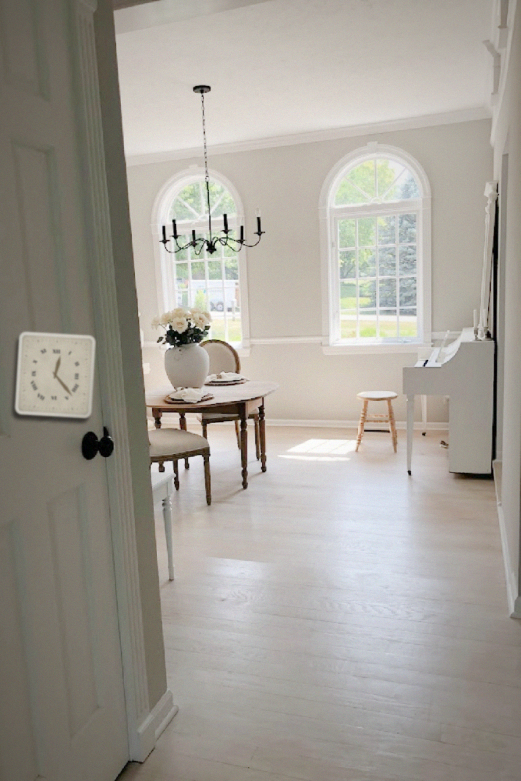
12.23
